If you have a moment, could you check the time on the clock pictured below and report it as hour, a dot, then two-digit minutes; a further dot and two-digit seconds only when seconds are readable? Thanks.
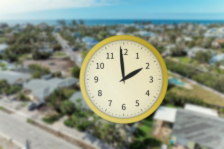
1.59
